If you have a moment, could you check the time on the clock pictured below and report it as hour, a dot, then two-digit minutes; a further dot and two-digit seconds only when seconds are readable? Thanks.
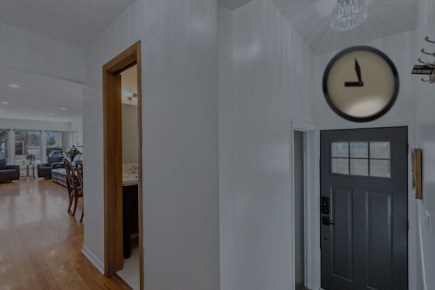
8.58
